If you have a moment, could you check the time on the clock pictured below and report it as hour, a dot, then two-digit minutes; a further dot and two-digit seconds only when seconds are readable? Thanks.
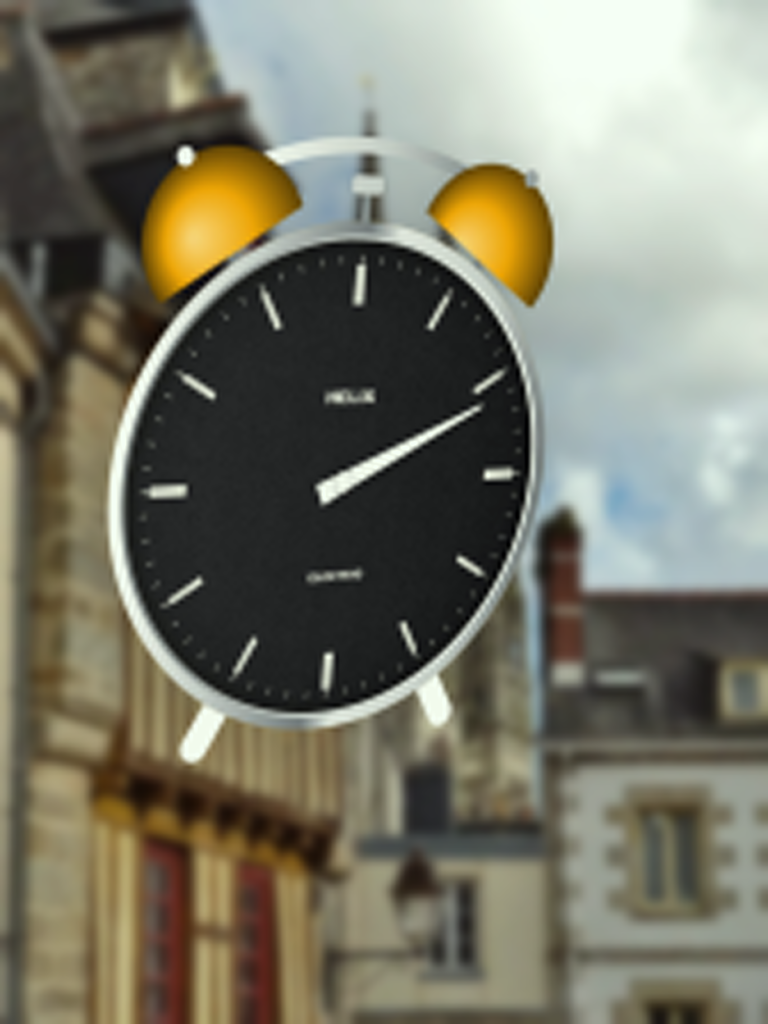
2.11
